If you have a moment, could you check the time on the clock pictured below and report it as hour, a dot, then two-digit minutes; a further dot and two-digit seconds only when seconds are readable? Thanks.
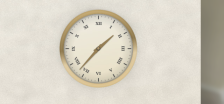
1.37
